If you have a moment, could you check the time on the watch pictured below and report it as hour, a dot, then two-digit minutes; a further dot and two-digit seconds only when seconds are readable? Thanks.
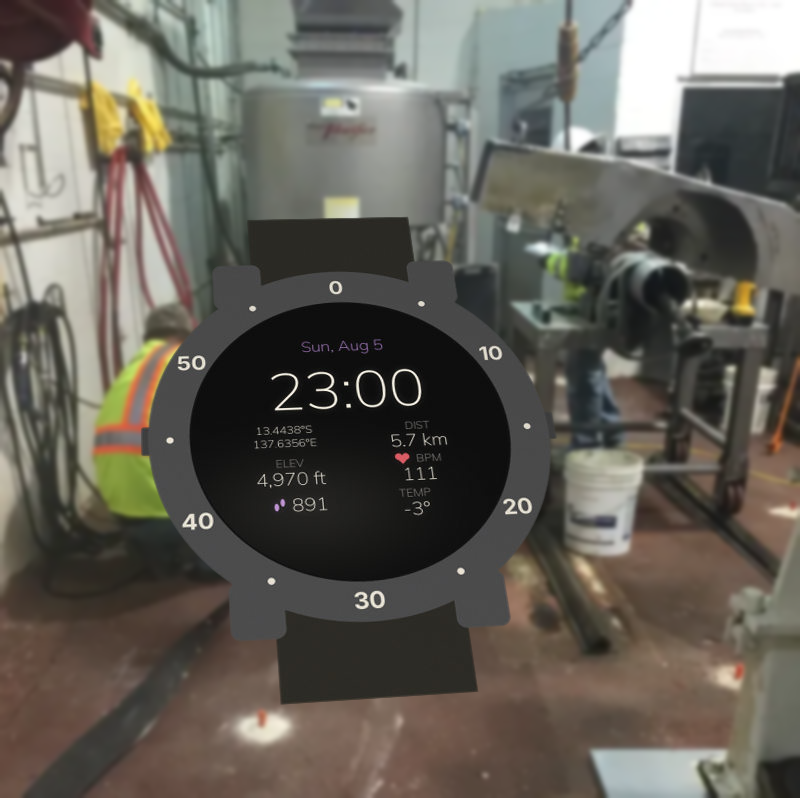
23.00
